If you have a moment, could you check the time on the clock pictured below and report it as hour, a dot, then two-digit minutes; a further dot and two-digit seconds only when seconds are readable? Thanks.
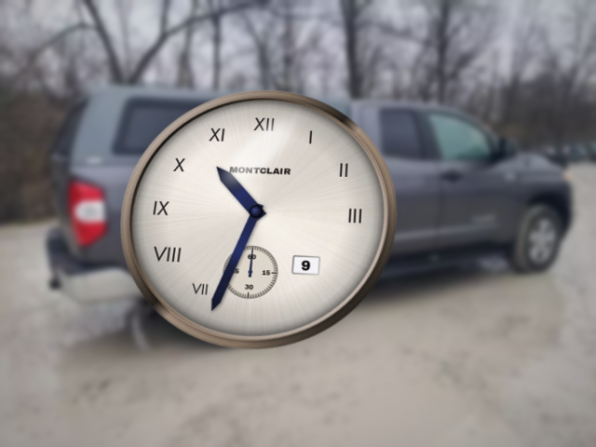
10.33
